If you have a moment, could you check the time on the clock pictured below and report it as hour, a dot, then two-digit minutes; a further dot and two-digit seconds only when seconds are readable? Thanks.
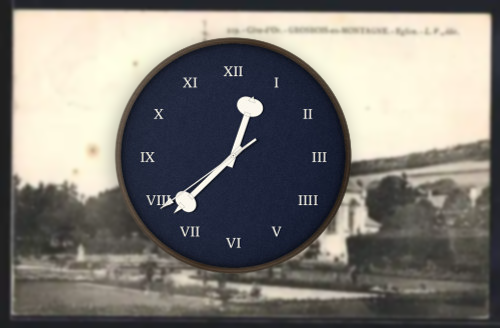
12.37.39
